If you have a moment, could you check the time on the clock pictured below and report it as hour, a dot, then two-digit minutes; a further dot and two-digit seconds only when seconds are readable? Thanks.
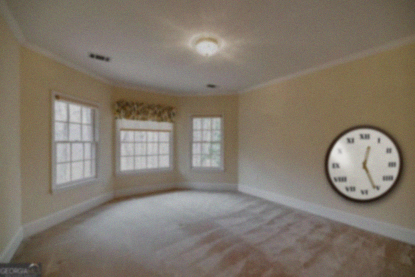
12.26
